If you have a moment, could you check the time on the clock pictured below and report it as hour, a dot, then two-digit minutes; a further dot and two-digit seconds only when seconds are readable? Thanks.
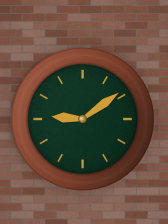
9.09
